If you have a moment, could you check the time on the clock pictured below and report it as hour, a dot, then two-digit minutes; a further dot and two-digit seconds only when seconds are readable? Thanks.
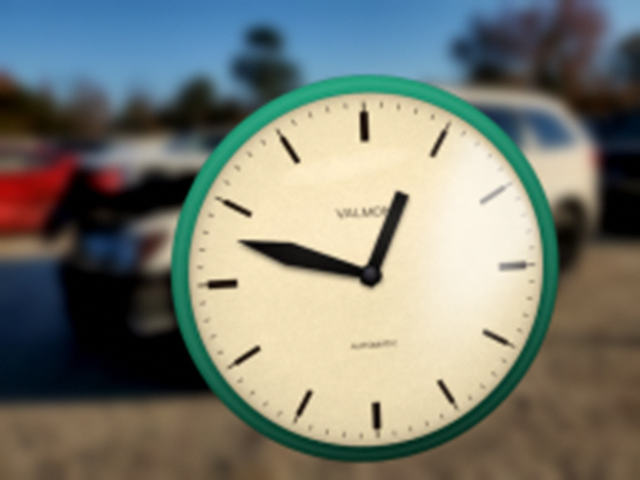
12.48
